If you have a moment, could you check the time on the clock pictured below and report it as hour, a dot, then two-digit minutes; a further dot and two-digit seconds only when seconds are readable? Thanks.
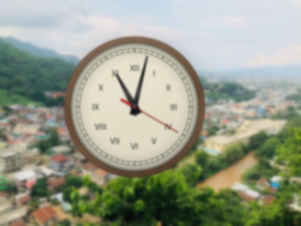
11.02.20
